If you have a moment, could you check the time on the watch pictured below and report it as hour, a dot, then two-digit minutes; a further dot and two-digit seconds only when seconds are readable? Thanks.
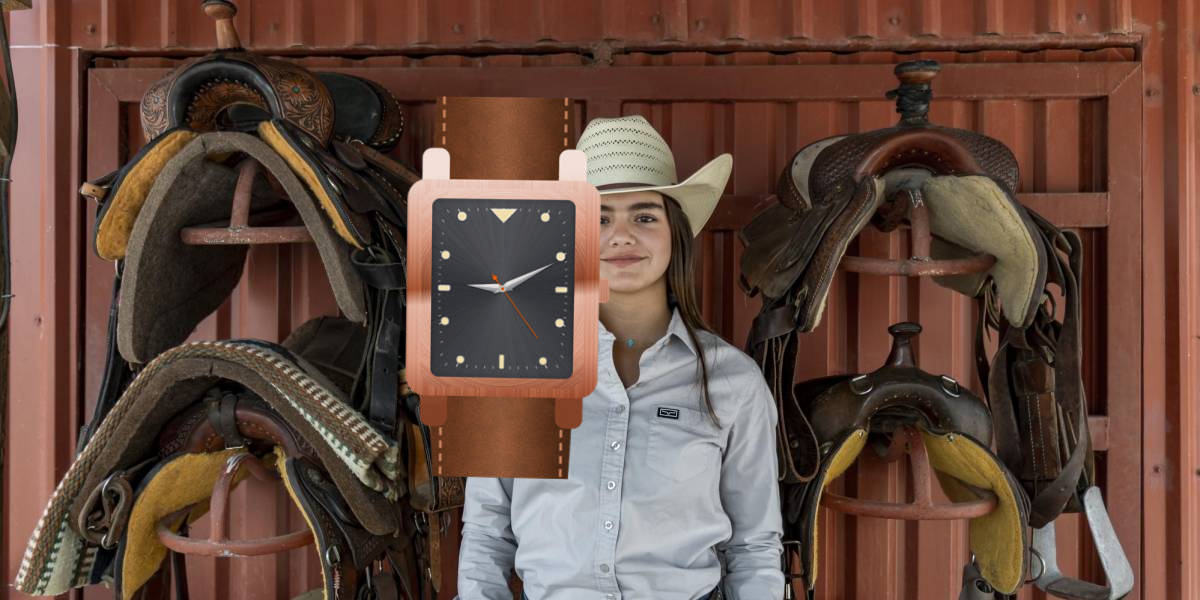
9.10.24
